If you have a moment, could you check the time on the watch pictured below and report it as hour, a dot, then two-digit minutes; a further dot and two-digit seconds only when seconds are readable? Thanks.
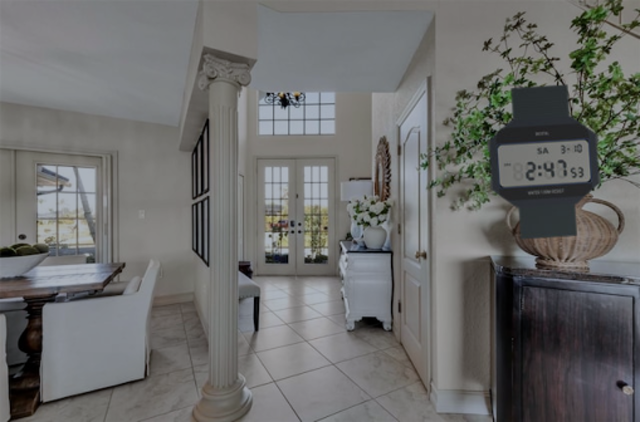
2.47.53
